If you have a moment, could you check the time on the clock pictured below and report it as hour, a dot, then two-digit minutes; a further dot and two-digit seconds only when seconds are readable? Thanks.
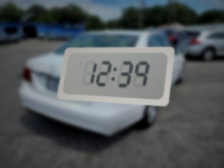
12.39
